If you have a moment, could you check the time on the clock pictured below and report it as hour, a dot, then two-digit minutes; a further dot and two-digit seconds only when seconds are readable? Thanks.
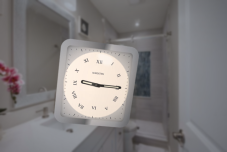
9.15
